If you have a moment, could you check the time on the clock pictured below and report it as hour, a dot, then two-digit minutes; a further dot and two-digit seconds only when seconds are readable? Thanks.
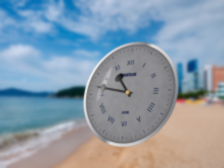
10.47
